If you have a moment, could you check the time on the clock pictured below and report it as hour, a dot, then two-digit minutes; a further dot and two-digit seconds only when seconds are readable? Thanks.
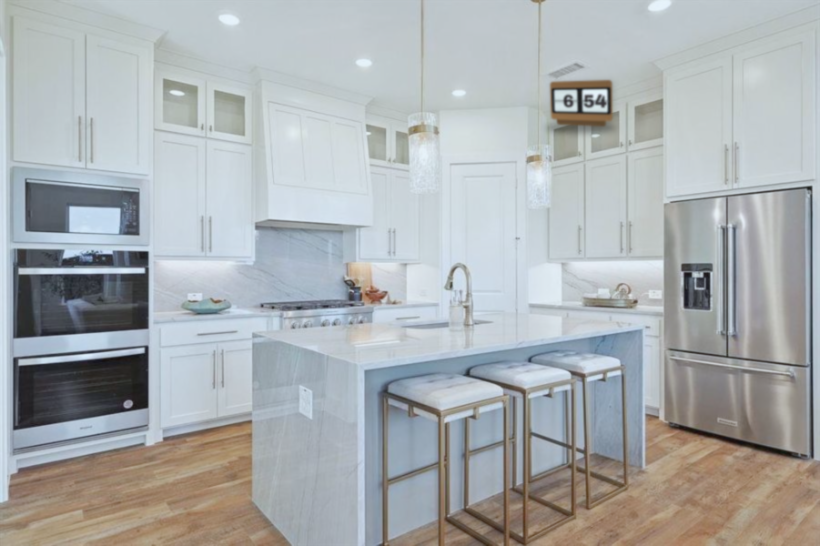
6.54
